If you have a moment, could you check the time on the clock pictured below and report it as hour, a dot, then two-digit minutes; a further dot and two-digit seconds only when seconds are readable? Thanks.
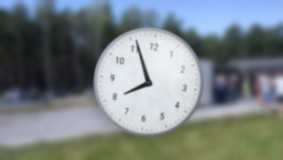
7.56
